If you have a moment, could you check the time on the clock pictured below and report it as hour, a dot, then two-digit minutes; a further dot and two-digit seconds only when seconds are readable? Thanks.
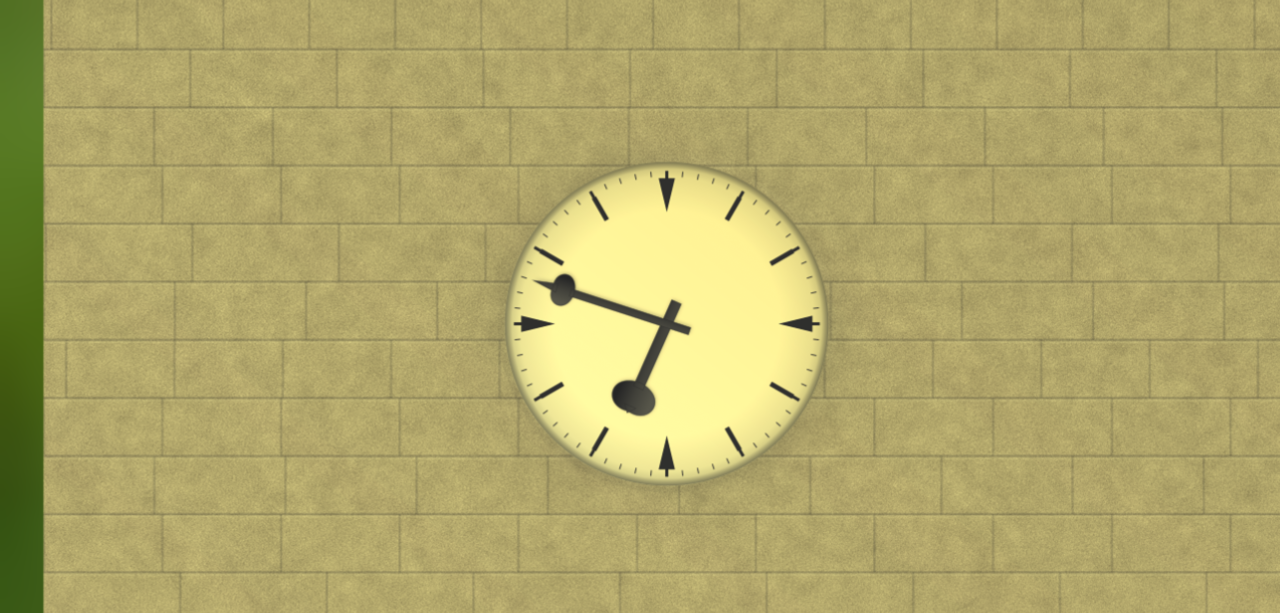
6.48
